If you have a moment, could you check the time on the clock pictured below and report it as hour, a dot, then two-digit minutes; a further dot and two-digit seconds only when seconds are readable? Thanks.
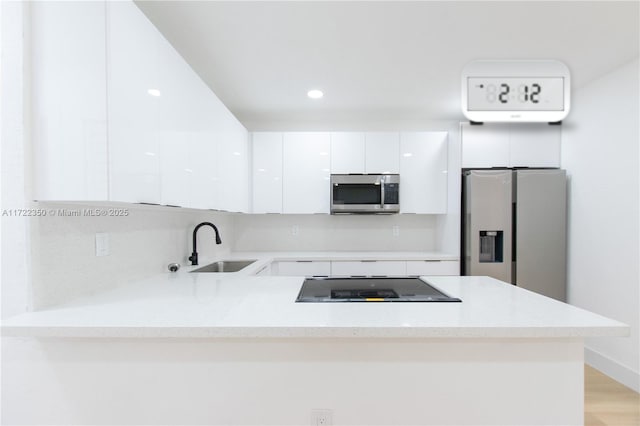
2.12
